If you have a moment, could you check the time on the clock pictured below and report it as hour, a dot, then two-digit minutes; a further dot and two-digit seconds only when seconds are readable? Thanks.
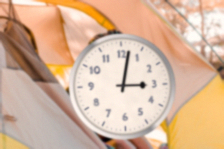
3.02
